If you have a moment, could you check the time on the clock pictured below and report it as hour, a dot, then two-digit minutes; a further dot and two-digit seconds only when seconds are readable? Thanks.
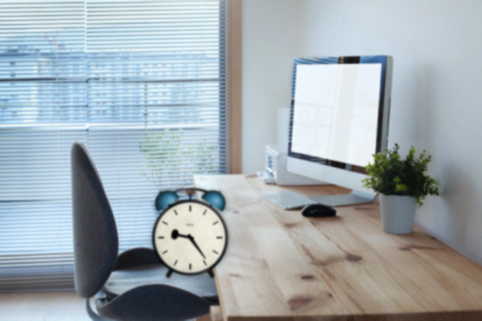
9.24
